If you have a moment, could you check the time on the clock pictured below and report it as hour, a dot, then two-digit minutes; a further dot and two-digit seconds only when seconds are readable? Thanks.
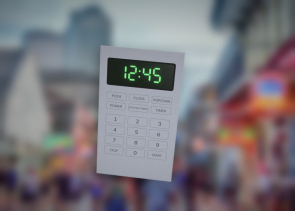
12.45
